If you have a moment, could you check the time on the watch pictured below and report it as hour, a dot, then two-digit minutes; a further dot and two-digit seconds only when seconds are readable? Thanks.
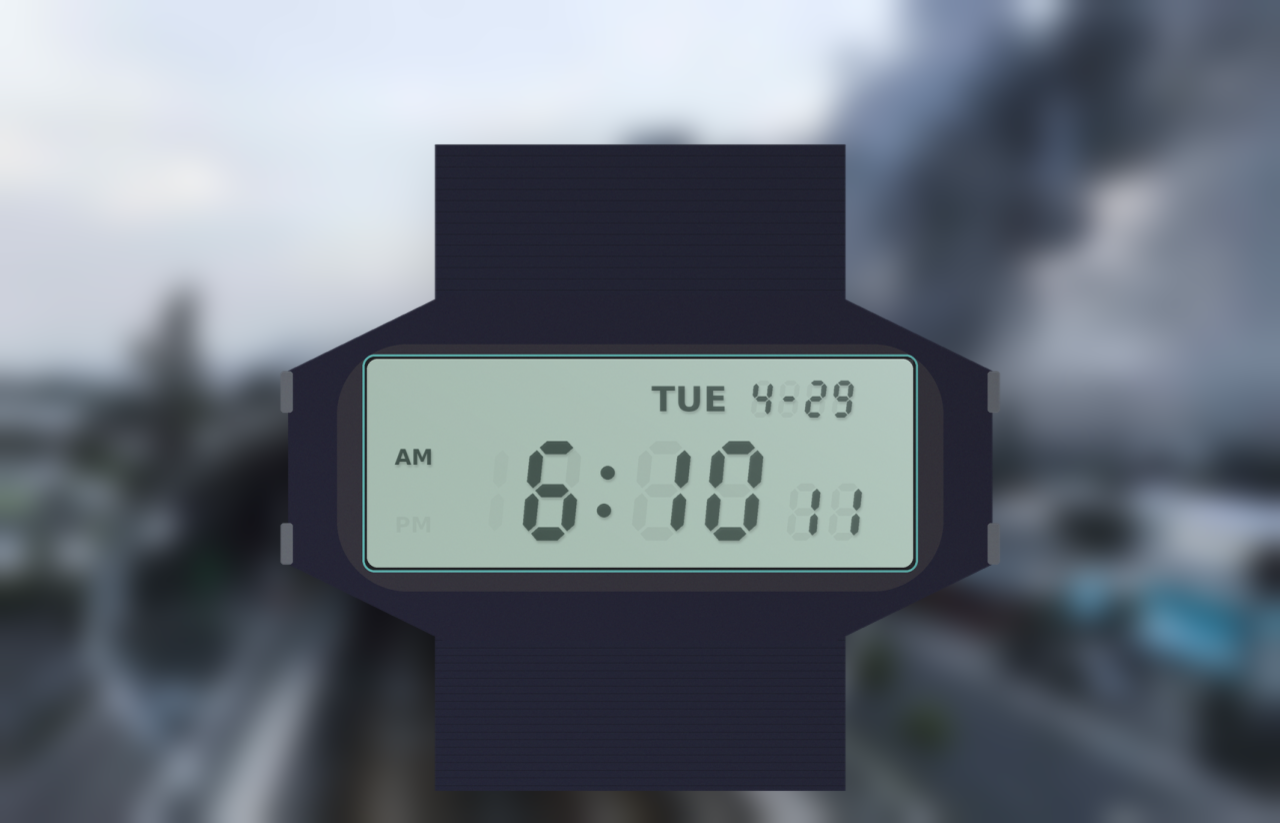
6.10.11
